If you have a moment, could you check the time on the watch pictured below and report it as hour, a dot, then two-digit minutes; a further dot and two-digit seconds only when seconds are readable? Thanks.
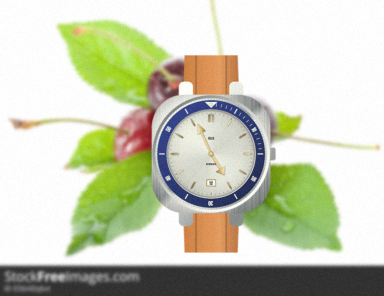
4.56
